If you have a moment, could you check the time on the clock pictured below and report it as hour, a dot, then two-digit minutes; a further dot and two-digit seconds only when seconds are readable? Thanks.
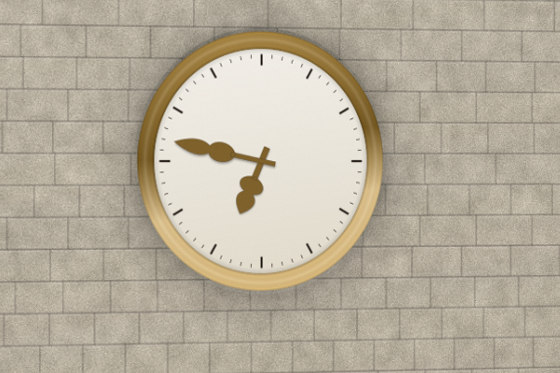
6.47
